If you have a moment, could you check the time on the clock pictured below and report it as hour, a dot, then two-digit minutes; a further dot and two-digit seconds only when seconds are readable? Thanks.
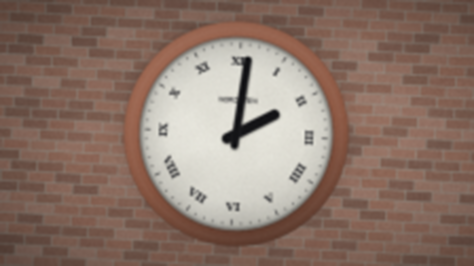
2.01
